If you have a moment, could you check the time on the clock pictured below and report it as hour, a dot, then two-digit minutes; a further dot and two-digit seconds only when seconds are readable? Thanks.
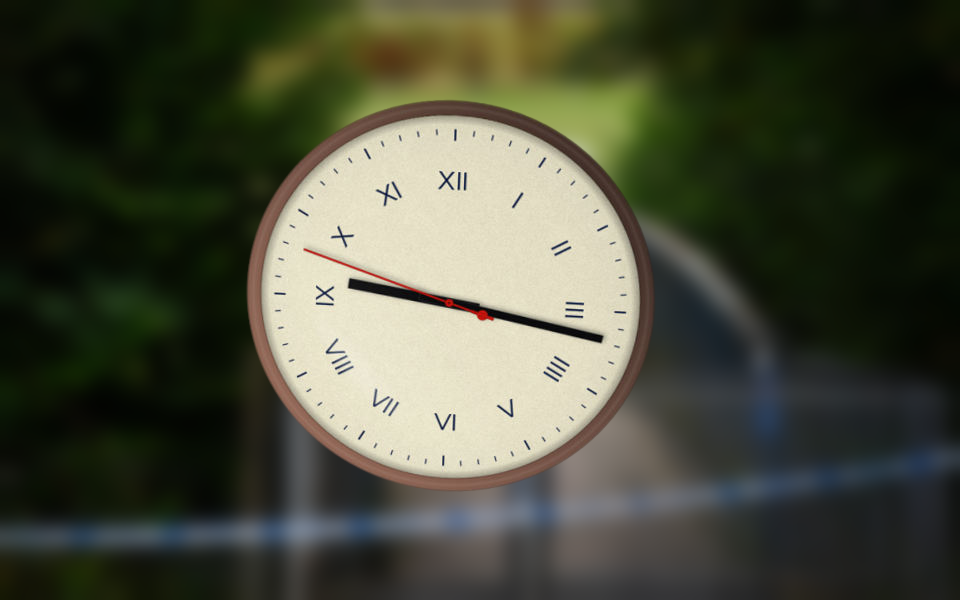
9.16.48
